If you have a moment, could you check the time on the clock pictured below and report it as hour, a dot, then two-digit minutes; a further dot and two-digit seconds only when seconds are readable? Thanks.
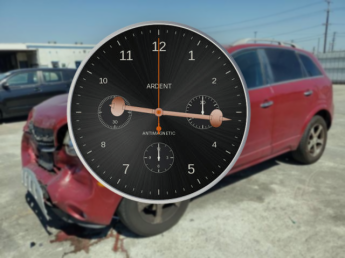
9.16
